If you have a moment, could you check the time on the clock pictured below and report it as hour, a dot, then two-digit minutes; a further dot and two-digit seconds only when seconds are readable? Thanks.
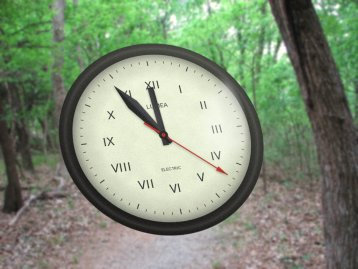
11.54.22
